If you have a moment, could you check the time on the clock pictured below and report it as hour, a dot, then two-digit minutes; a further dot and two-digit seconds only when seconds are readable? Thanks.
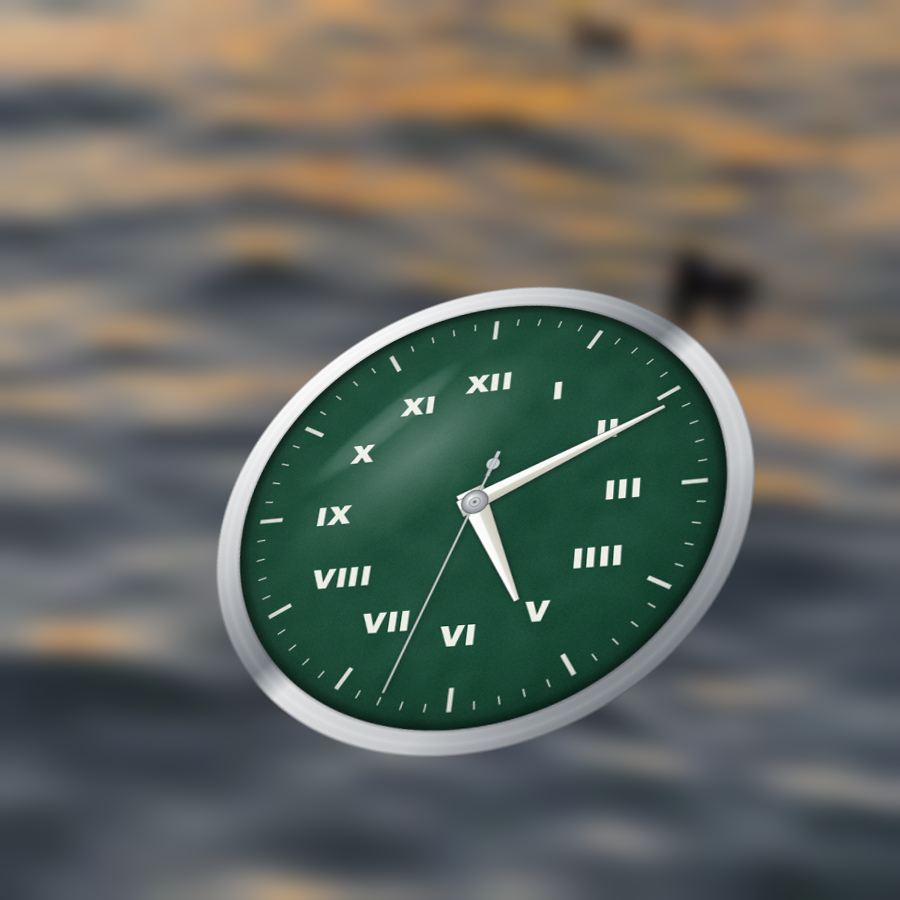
5.10.33
